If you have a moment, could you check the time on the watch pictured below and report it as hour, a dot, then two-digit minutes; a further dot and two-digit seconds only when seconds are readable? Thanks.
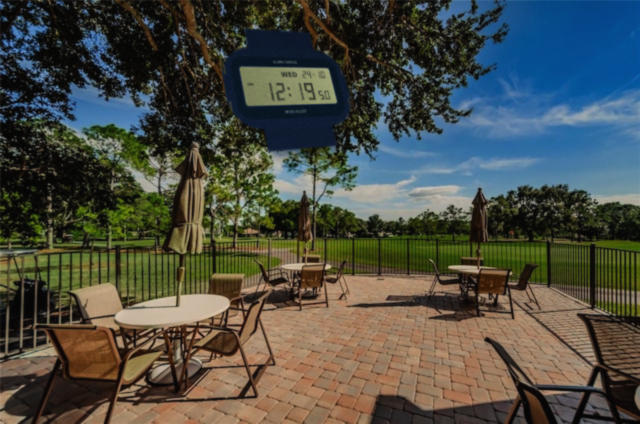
12.19
